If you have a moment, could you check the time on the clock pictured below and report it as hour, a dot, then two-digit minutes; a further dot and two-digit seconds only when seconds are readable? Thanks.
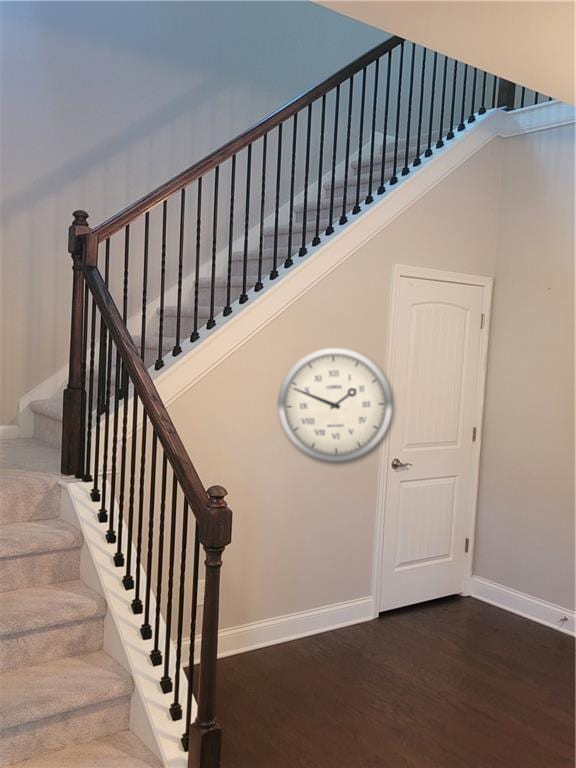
1.49
